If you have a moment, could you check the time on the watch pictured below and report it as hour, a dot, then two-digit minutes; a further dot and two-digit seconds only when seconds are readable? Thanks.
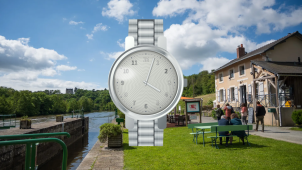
4.03
